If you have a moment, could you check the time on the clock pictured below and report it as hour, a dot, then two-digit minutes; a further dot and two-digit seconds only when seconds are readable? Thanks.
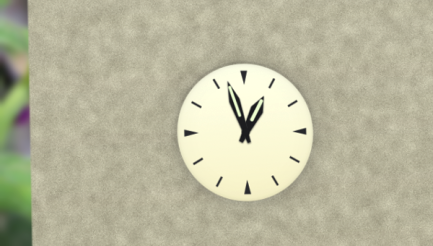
12.57
